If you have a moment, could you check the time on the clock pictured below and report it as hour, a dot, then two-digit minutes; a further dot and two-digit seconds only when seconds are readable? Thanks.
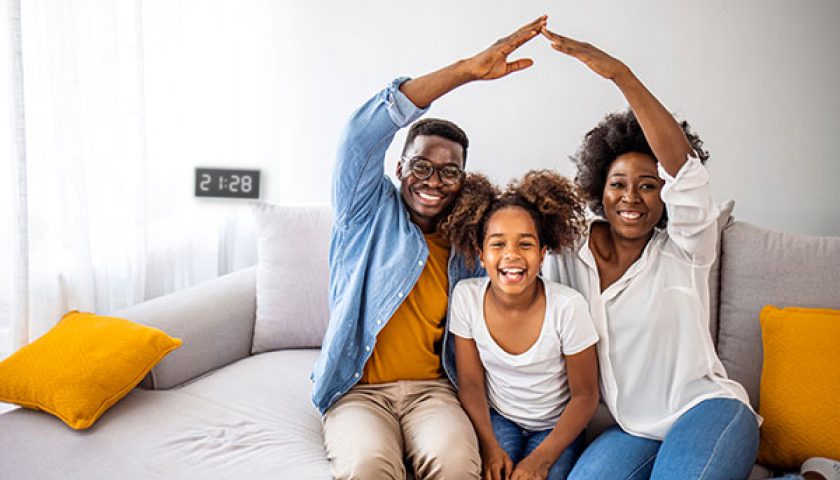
21.28
